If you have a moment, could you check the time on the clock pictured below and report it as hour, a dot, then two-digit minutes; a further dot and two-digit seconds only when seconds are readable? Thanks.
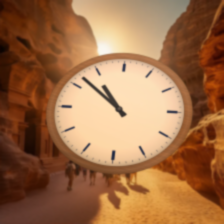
10.52
